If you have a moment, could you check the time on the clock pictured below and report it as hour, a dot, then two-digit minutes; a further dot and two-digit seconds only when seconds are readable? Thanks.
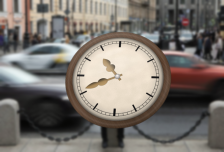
10.41
